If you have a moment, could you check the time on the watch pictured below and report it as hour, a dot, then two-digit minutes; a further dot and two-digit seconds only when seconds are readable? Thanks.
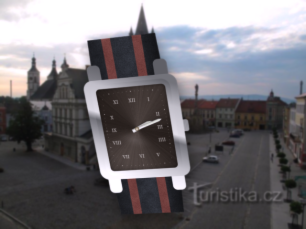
2.12
